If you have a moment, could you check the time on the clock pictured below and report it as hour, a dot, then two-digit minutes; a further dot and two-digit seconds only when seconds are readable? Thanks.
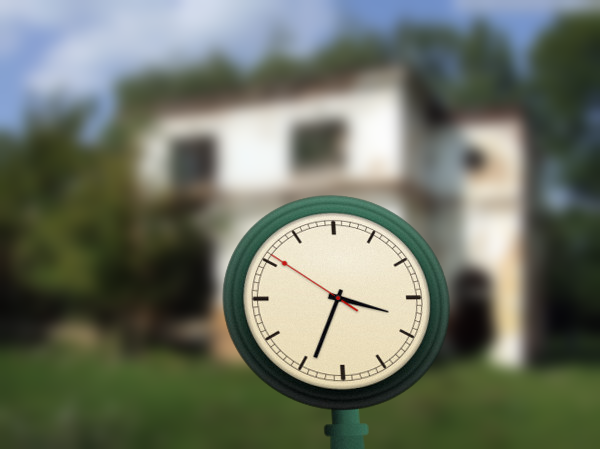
3.33.51
